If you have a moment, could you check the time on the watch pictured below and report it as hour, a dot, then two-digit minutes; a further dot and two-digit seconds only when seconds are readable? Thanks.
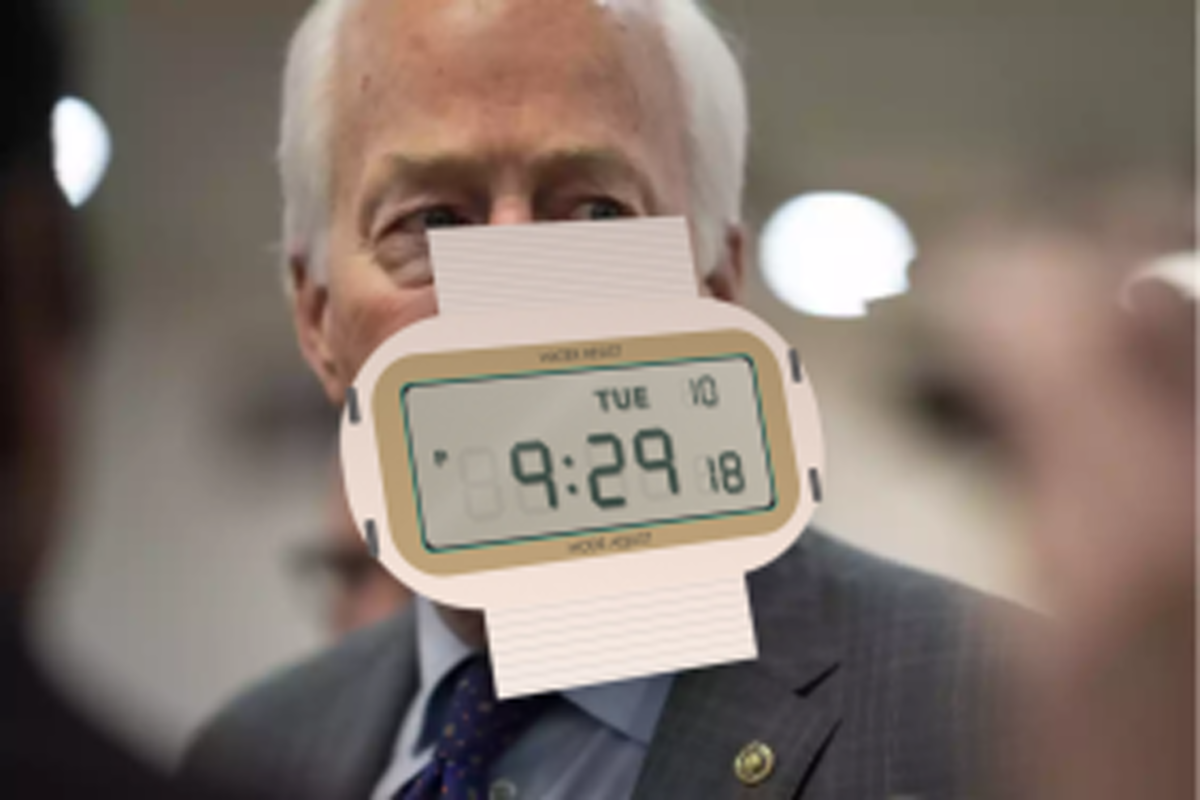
9.29.18
